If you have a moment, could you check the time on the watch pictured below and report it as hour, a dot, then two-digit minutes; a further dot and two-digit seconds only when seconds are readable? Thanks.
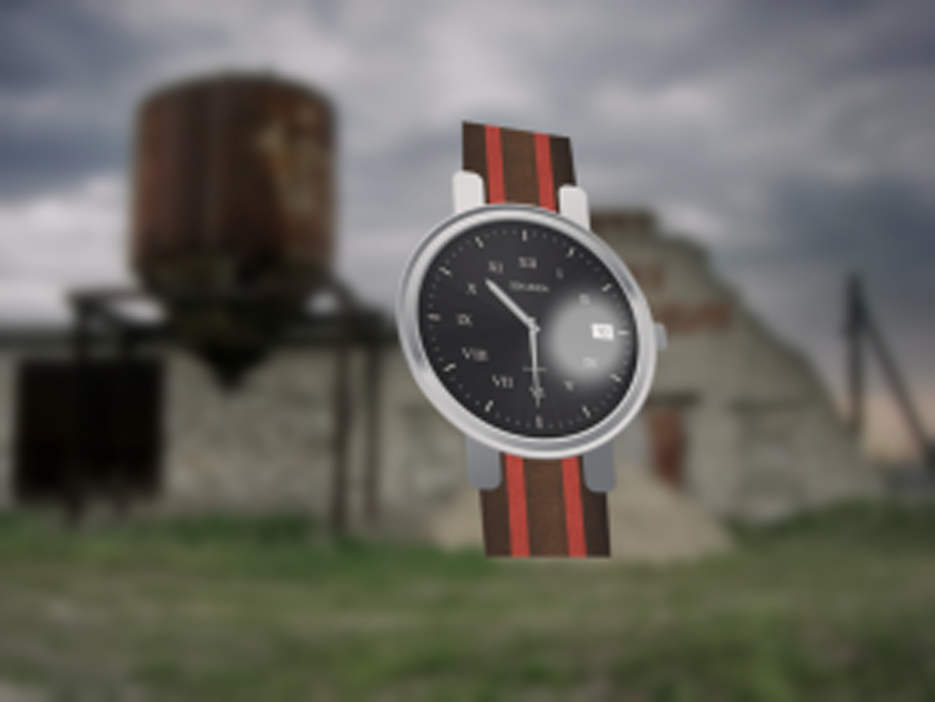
10.30
